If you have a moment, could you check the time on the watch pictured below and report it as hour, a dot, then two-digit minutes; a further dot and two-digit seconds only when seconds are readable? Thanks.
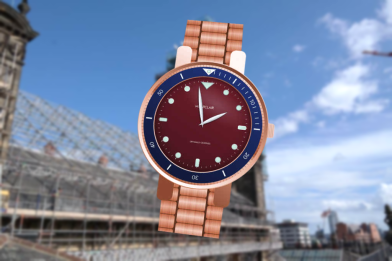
1.58
